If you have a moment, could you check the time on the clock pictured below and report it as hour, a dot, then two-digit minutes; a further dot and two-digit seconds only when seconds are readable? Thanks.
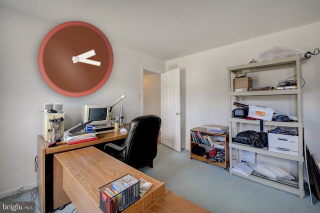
2.17
